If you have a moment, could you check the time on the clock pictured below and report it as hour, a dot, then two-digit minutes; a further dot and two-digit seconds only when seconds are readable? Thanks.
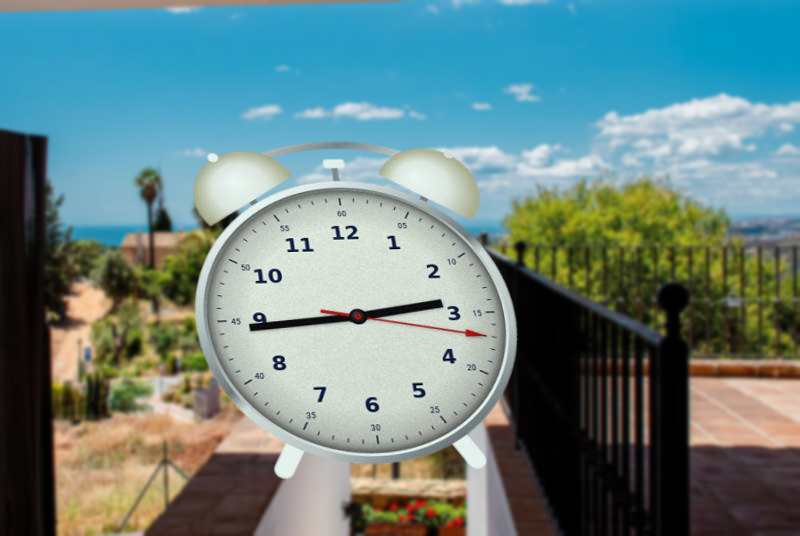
2.44.17
